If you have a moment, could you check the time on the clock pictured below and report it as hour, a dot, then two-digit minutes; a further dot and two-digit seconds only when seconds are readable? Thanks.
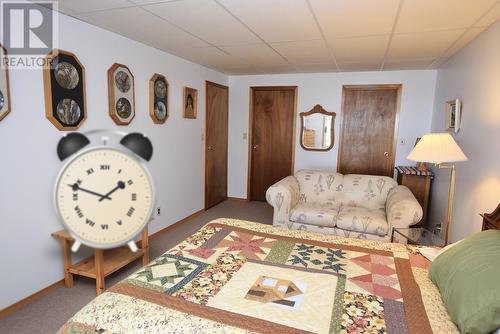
1.48
